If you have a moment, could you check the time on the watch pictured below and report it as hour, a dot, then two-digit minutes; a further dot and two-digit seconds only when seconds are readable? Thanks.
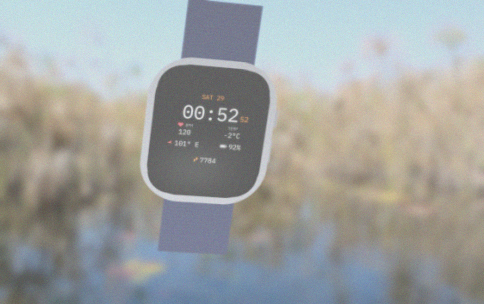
0.52
